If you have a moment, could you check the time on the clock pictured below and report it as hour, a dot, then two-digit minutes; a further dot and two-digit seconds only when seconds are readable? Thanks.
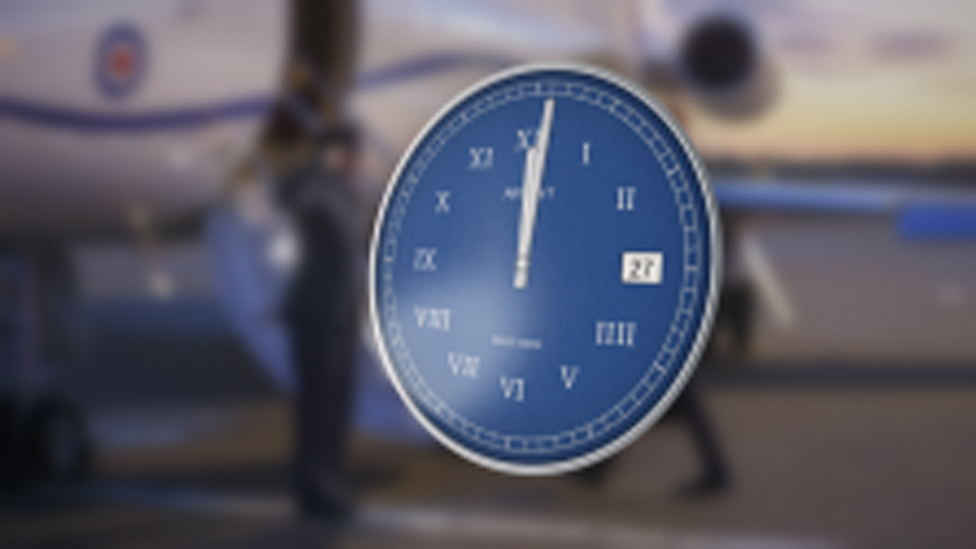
12.01
